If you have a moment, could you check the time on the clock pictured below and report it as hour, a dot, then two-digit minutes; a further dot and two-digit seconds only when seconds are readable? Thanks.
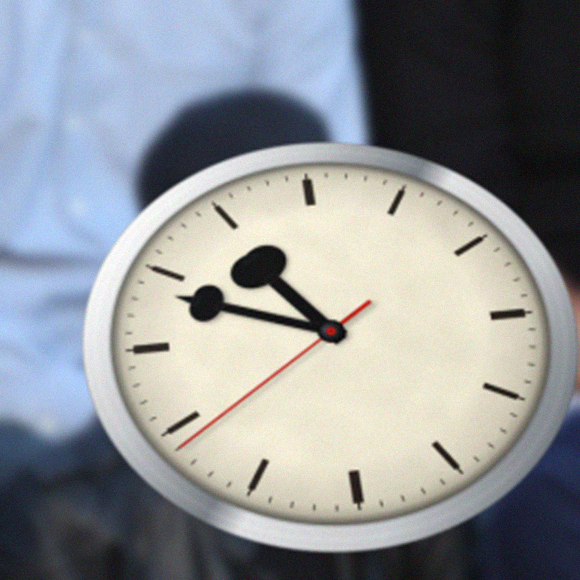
10.48.39
